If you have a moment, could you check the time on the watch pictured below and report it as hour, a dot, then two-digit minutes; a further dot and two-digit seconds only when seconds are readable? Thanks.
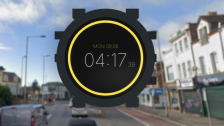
4.17
